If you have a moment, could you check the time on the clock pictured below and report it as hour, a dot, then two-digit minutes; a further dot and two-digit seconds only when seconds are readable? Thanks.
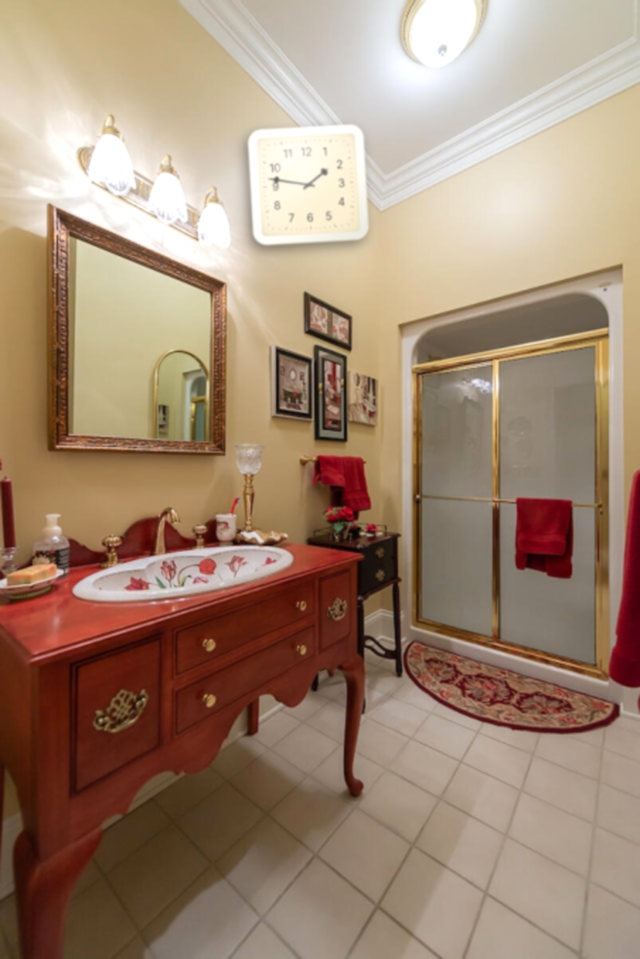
1.47
